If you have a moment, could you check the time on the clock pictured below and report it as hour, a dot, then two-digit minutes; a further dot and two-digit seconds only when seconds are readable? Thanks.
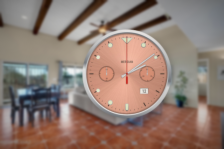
2.09
